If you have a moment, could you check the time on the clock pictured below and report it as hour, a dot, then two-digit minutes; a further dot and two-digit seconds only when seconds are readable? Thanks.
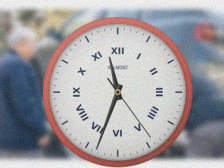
11.33.24
